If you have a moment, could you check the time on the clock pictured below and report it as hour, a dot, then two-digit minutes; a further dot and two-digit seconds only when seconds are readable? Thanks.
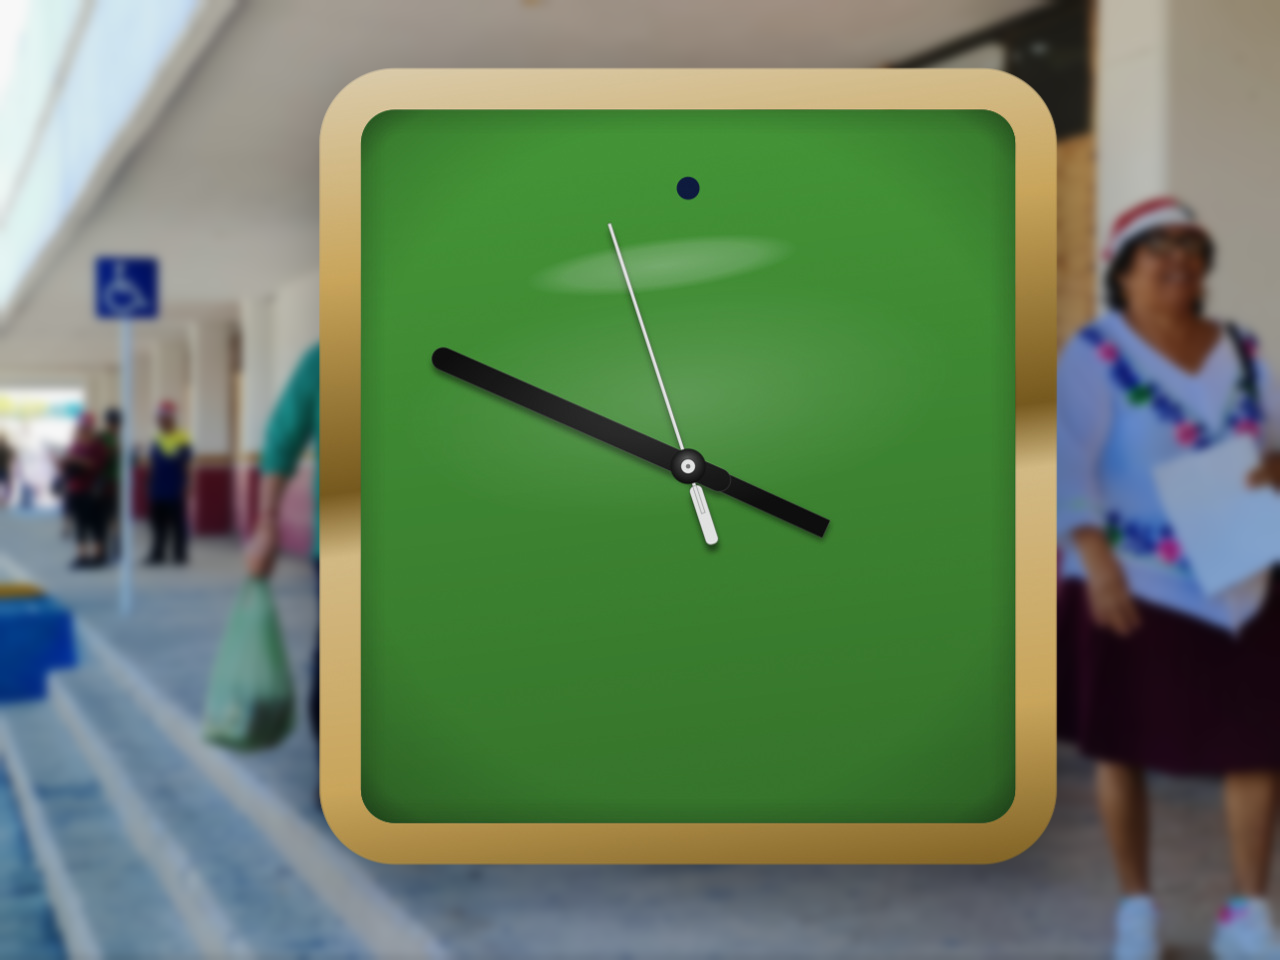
3.48.57
